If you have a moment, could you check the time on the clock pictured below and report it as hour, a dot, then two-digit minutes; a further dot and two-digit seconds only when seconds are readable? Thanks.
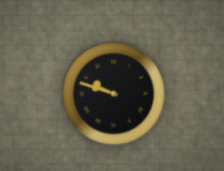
9.48
